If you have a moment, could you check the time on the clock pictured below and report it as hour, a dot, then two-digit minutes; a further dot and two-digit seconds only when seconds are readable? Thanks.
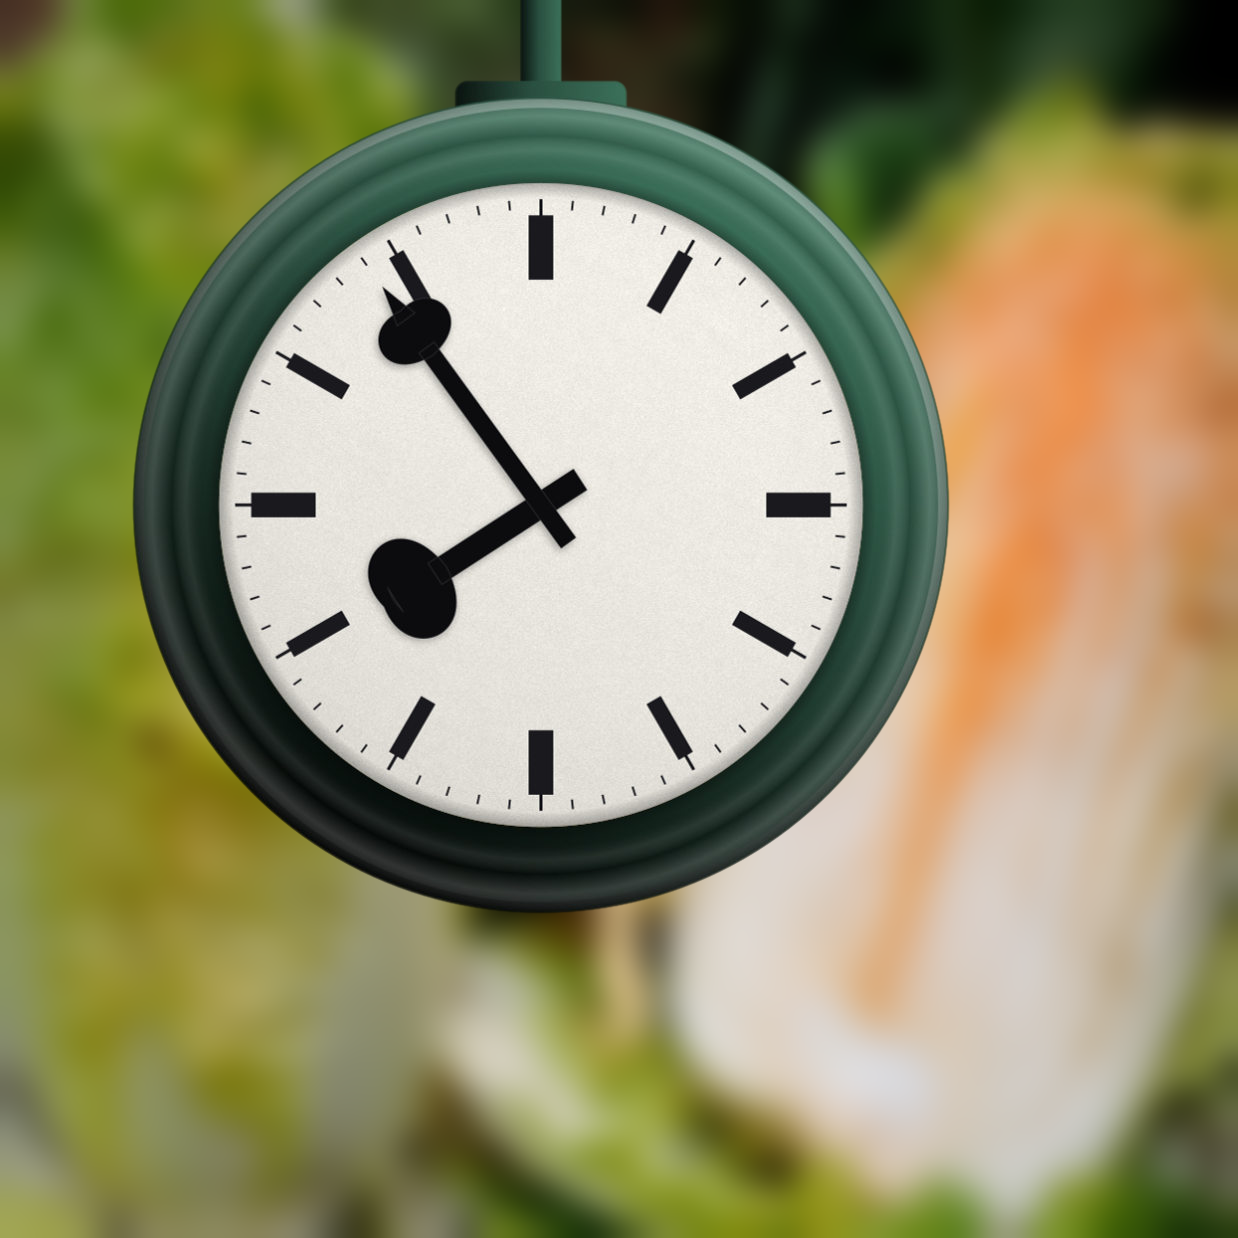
7.54
